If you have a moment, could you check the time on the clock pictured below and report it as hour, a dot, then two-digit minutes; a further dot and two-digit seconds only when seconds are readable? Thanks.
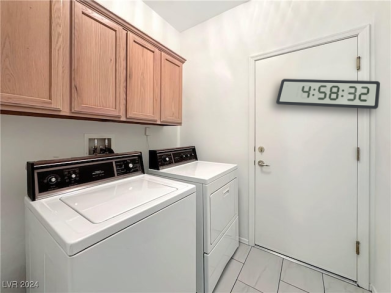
4.58.32
